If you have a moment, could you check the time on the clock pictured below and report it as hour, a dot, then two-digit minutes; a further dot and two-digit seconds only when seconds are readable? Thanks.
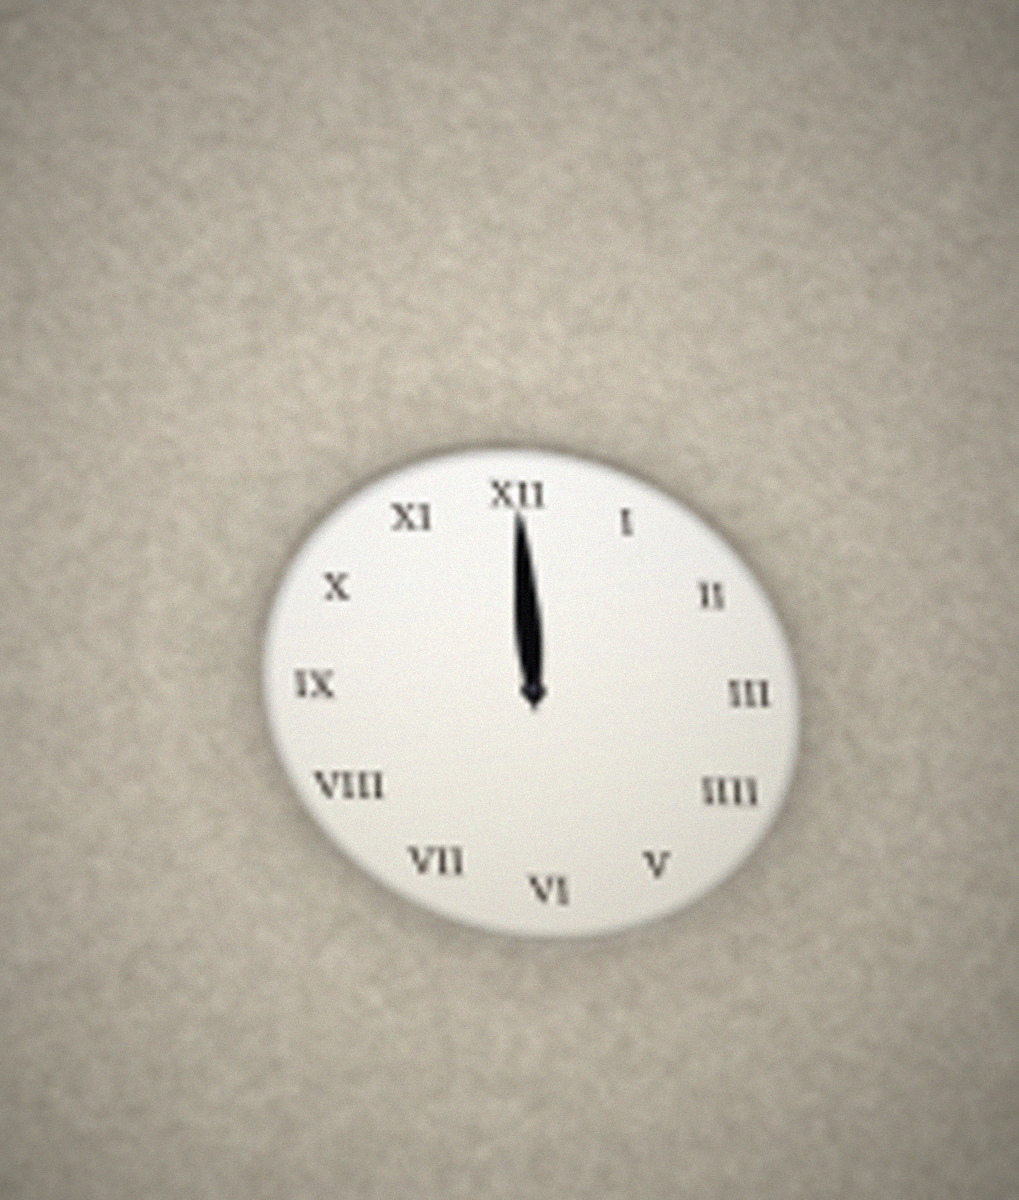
12.00
